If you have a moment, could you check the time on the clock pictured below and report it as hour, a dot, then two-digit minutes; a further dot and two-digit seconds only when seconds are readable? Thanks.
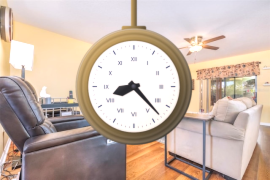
8.23
